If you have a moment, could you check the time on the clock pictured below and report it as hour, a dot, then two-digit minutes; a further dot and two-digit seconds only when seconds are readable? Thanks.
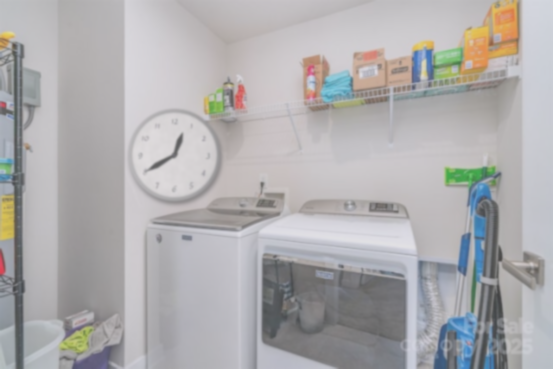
12.40
